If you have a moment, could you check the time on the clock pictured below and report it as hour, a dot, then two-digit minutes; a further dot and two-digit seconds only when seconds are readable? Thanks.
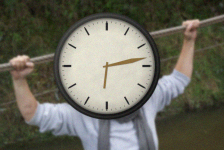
6.13
